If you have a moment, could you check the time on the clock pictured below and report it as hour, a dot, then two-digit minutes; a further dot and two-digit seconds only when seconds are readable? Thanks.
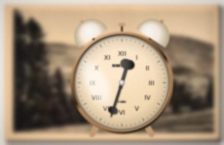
12.33
